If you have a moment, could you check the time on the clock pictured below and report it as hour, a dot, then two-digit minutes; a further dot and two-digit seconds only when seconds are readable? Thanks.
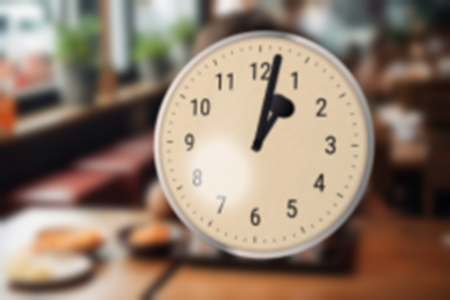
1.02
